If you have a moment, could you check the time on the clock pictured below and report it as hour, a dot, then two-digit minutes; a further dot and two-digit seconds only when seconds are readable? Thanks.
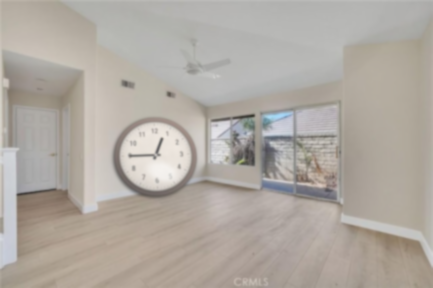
12.45
